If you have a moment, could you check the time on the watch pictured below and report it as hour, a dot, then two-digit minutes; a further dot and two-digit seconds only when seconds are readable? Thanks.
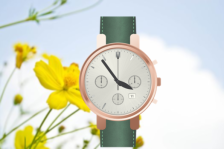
3.54
